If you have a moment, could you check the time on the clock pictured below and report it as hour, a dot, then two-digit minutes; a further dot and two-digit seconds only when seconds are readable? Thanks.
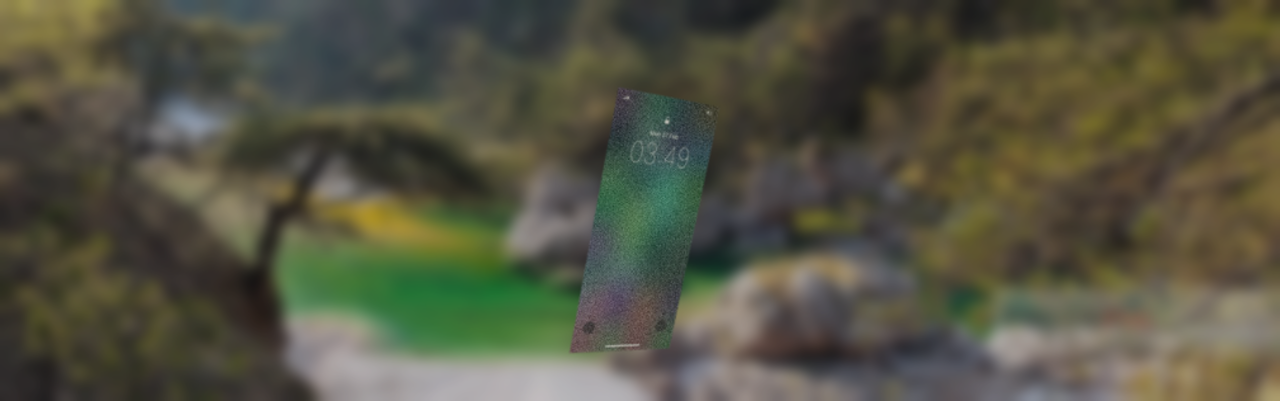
3.49
